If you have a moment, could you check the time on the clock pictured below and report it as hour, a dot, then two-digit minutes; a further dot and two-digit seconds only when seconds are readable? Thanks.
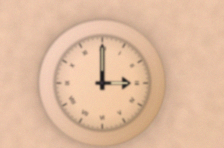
3.00
